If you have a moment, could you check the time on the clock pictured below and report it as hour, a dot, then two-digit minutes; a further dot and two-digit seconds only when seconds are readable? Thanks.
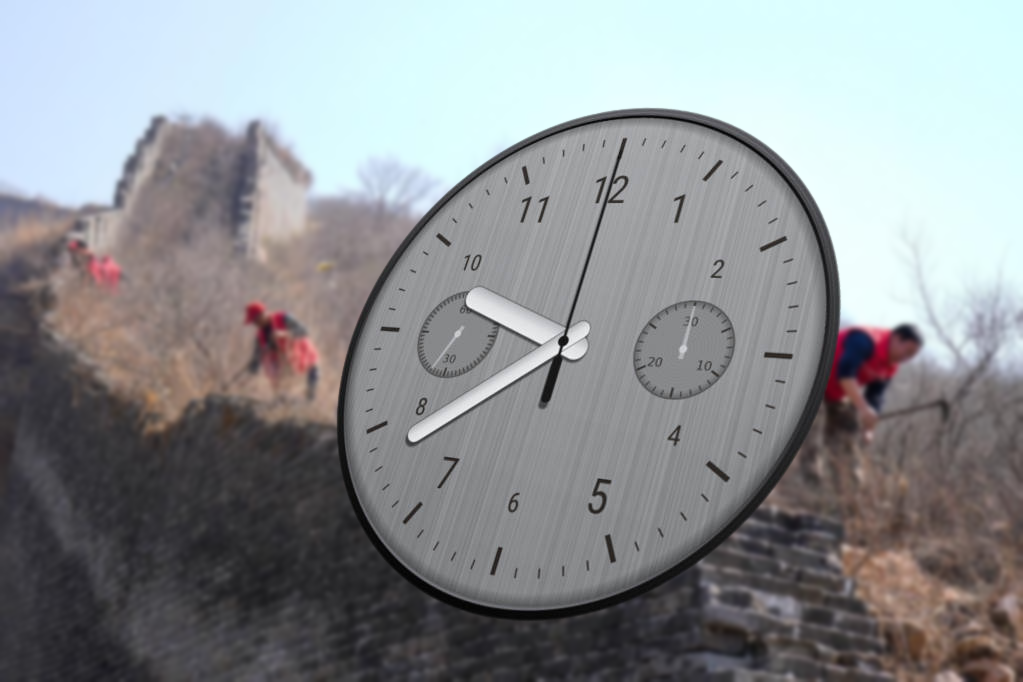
9.38.34
